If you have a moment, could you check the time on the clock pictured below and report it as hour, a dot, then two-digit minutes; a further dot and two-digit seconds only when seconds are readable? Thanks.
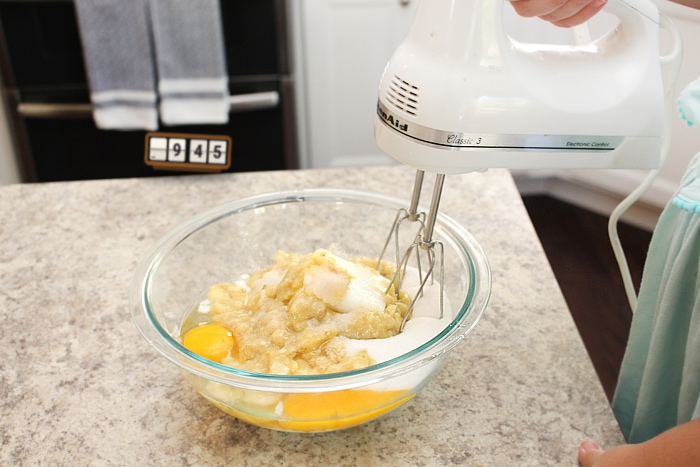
9.45
